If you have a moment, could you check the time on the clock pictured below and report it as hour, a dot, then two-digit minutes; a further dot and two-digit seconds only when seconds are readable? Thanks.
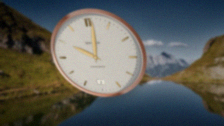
10.01
